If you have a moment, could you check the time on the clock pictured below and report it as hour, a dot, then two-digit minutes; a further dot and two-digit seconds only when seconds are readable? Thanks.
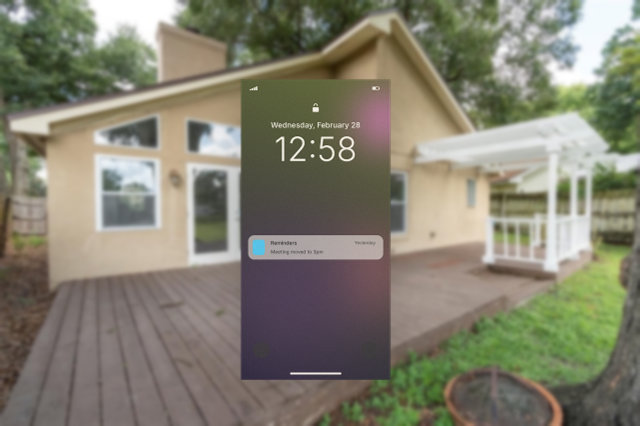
12.58
